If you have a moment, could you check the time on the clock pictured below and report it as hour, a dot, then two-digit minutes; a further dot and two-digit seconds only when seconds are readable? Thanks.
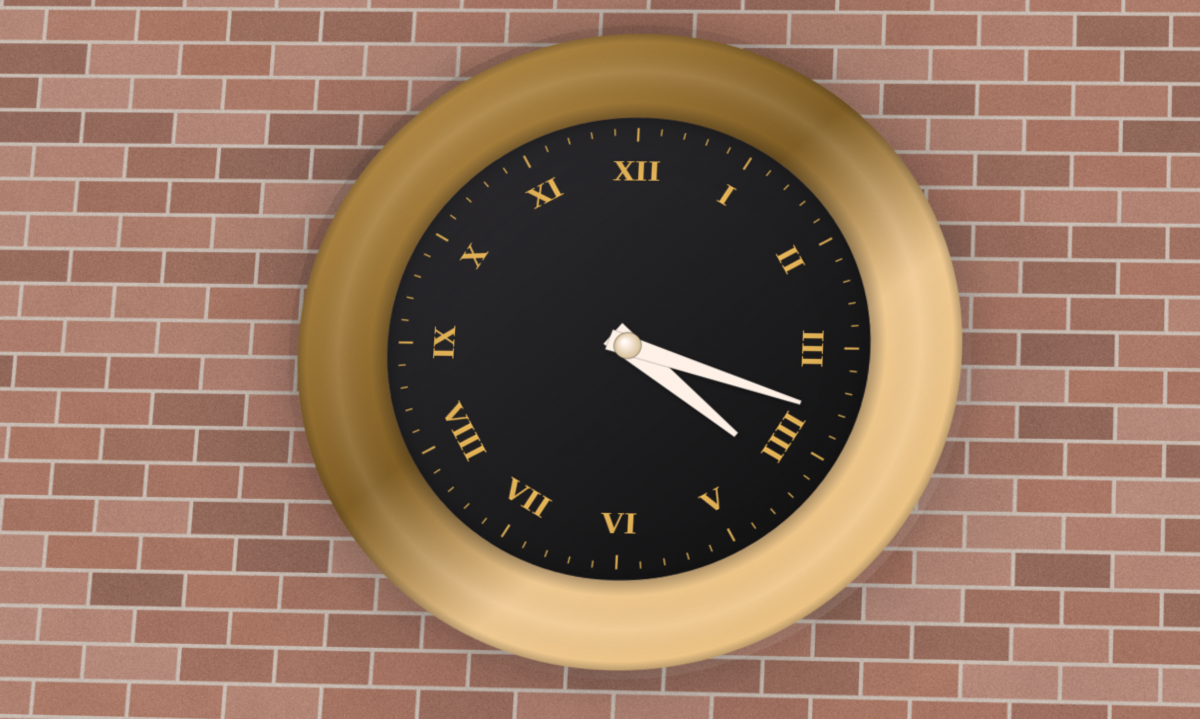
4.18
